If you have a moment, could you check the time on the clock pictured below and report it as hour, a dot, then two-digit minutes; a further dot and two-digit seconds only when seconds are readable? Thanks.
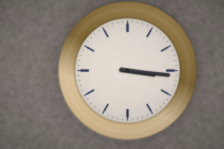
3.16
